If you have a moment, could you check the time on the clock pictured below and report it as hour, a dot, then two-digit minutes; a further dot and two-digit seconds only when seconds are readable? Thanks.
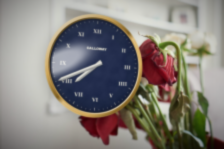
7.41
